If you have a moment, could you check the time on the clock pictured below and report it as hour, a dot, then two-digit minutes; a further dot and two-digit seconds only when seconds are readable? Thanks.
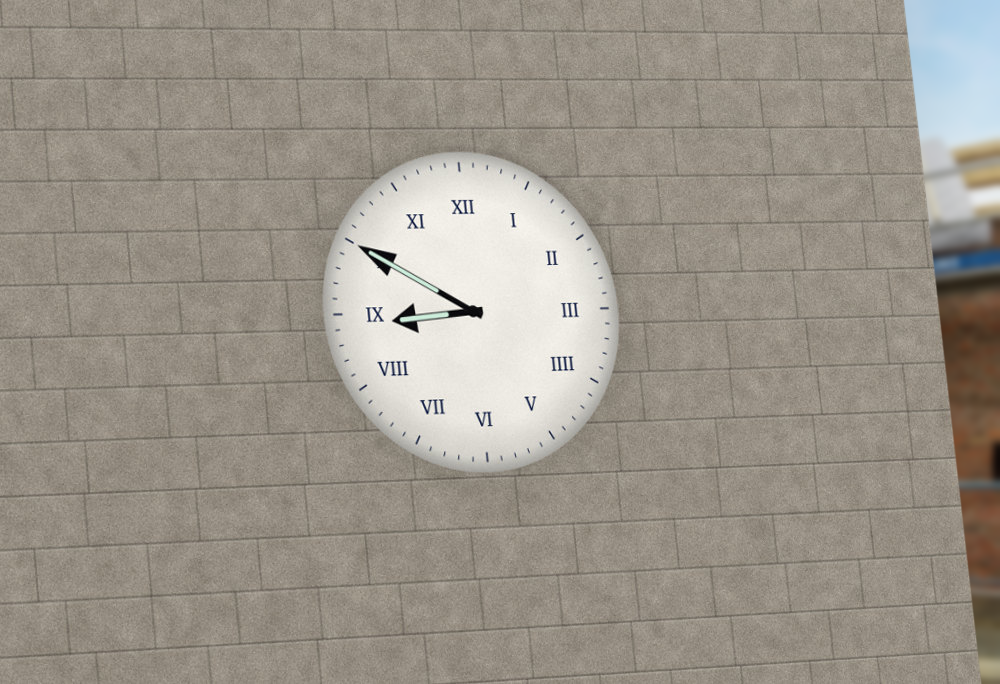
8.50
